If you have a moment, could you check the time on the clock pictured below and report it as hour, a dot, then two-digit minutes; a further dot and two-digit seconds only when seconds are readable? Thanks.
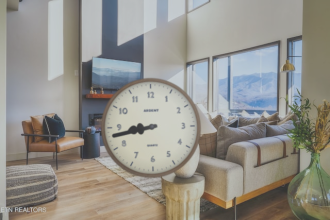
8.43
